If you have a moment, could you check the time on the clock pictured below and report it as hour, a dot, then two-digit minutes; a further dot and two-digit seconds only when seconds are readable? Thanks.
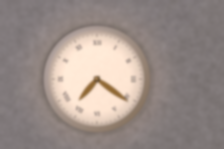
7.21
